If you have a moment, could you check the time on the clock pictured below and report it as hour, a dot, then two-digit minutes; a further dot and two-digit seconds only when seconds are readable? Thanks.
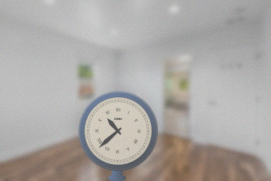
10.38
